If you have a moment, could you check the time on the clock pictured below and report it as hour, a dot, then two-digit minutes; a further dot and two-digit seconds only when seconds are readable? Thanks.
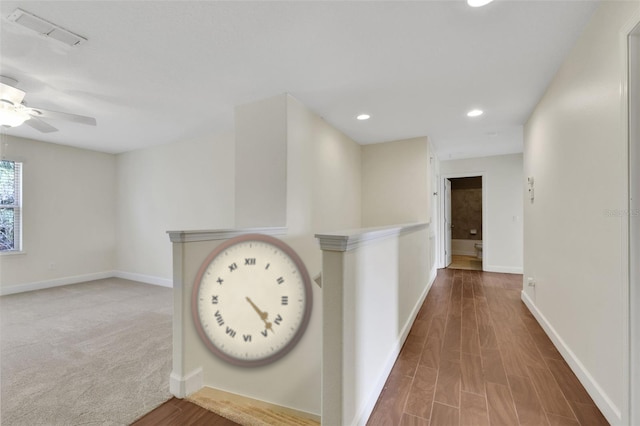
4.23
